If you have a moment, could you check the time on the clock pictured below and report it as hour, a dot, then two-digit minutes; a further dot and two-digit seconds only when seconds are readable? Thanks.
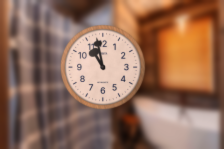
10.58
